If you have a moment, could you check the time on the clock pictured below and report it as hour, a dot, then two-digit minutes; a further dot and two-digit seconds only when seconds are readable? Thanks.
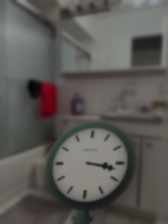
3.17
